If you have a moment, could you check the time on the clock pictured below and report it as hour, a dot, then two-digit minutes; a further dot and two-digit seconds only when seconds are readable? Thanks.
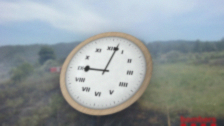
9.02
